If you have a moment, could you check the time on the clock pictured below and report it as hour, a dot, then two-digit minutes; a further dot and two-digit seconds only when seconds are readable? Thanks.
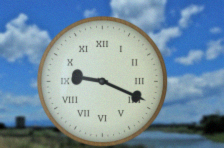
9.19
